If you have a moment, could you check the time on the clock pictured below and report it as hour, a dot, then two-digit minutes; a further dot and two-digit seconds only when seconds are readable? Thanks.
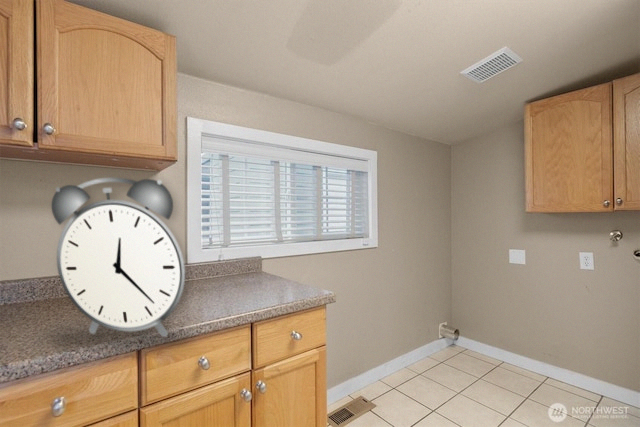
12.23
